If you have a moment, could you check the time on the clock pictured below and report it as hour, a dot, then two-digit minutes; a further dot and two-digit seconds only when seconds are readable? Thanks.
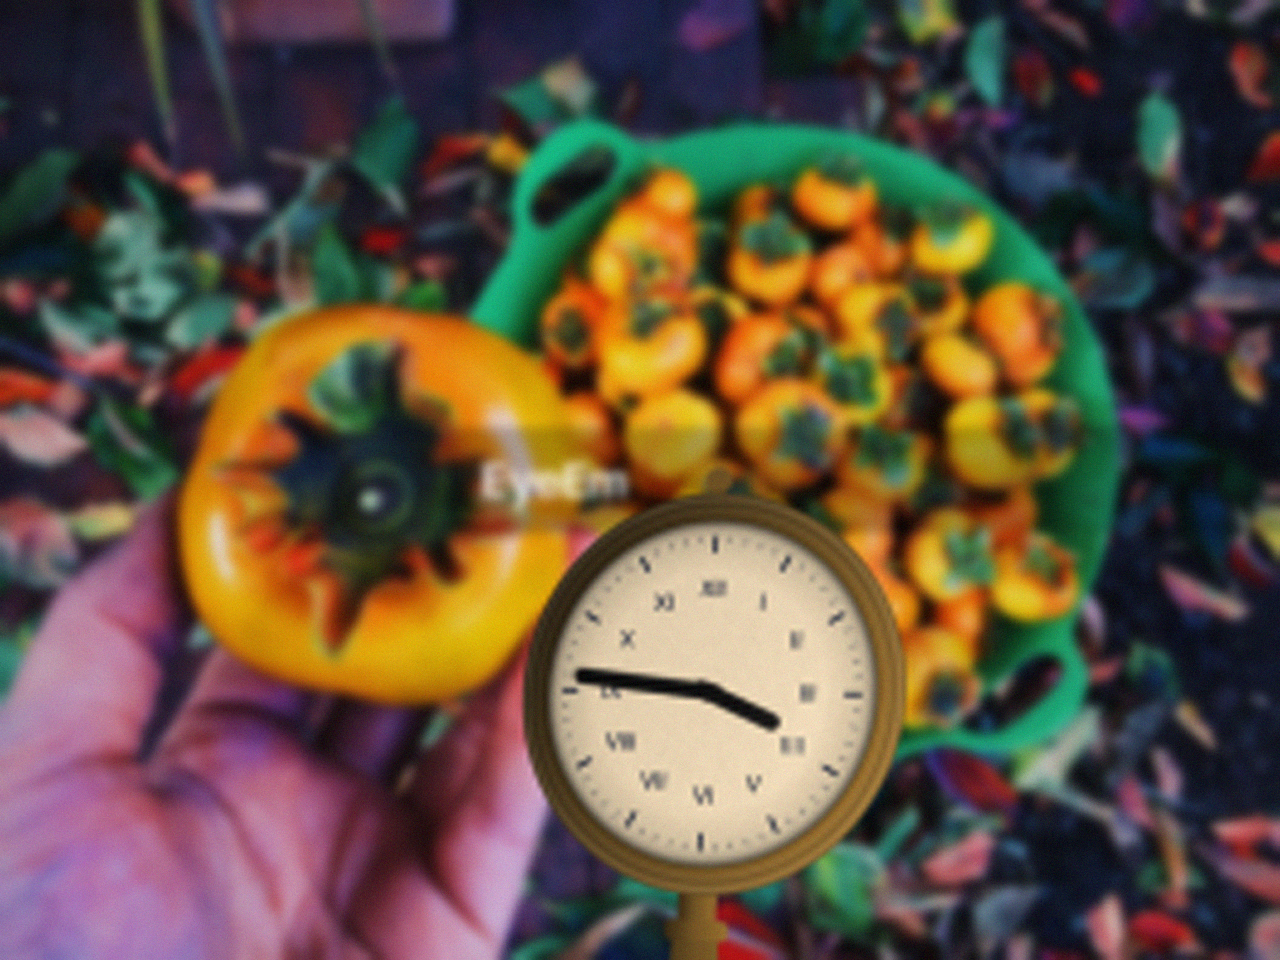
3.46
